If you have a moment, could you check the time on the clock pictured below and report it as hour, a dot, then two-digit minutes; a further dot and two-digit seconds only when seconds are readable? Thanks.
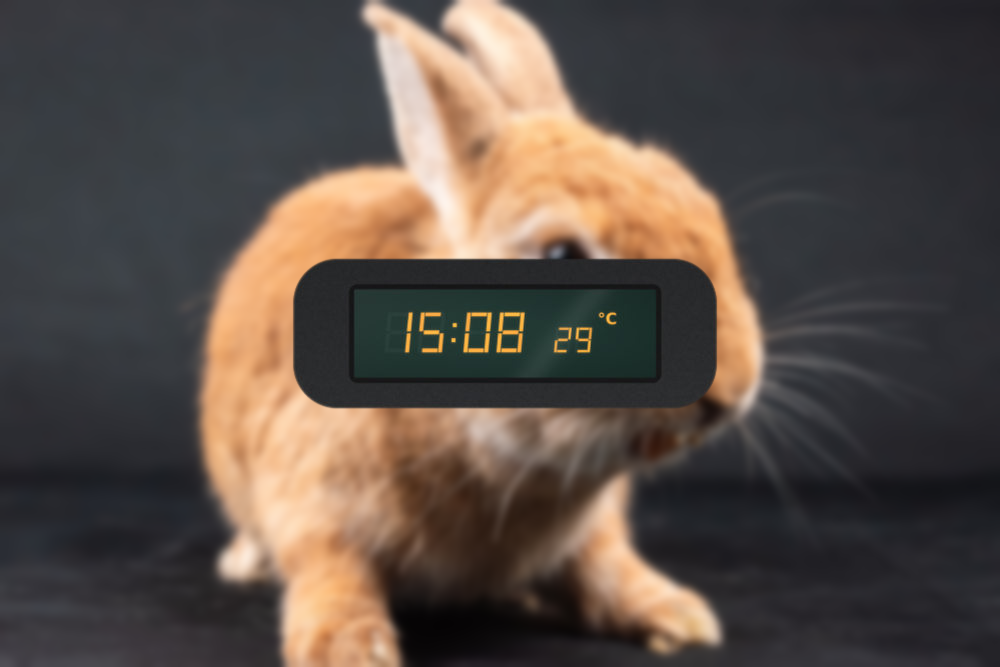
15.08
